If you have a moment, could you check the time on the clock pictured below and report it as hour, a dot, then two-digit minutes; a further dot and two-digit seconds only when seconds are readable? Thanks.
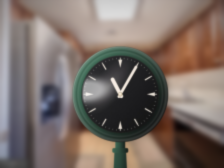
11.05
